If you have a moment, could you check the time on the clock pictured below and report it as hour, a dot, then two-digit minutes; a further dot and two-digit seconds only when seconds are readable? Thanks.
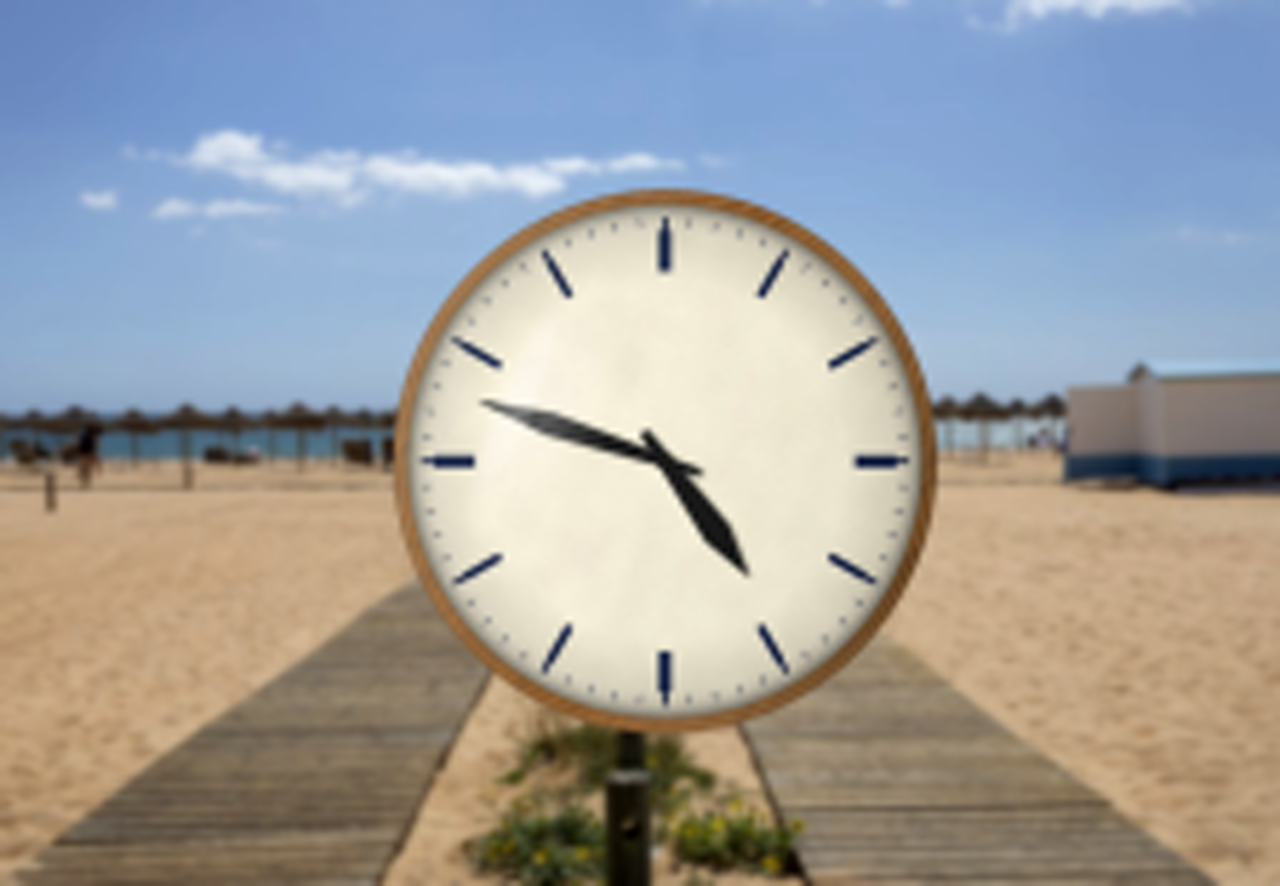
4.48
